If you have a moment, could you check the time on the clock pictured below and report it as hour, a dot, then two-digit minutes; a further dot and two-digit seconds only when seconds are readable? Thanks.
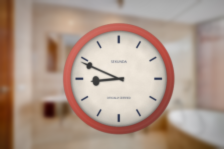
8.49
